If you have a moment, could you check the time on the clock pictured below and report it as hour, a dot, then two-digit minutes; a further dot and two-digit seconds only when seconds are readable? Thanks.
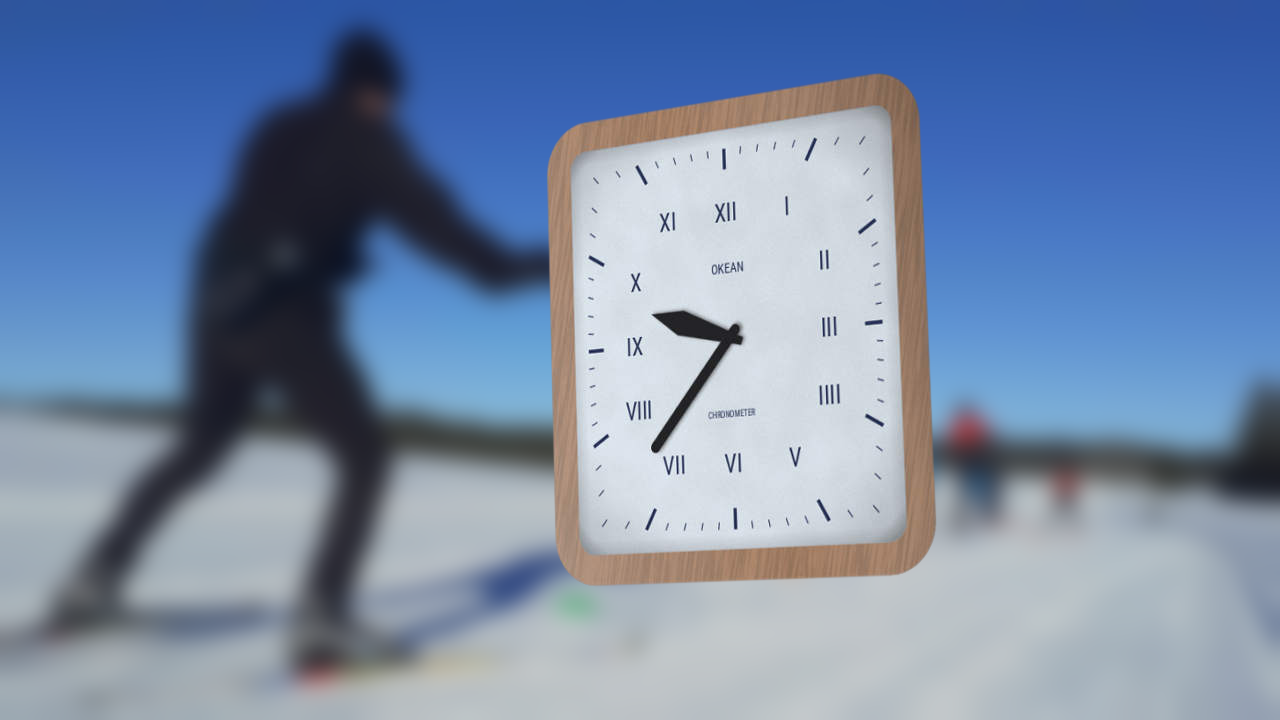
9.37
